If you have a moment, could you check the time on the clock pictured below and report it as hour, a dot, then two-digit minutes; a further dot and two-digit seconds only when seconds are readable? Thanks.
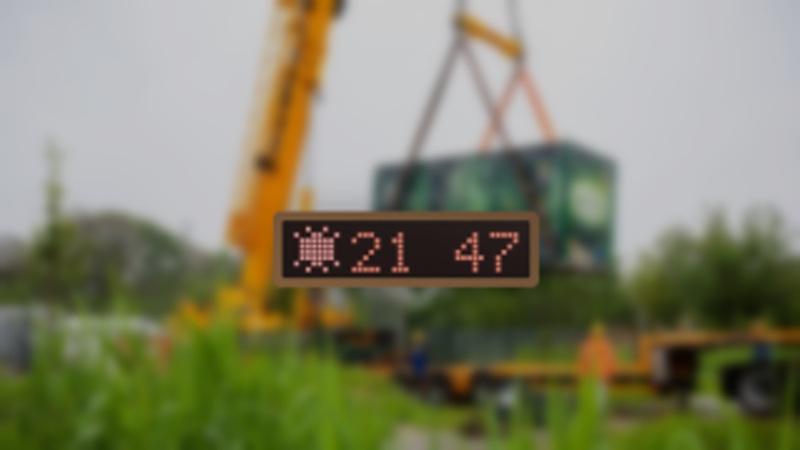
21.47
